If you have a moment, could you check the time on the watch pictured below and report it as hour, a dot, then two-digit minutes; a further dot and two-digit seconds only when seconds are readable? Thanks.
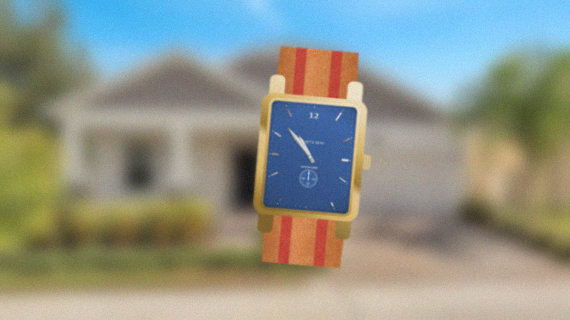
10.53
